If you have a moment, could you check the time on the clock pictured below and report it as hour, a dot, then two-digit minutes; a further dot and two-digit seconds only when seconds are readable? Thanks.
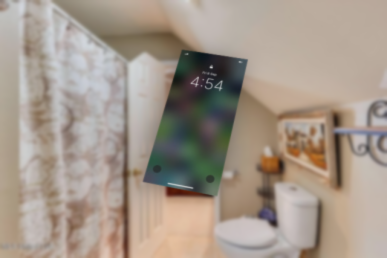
4.54
